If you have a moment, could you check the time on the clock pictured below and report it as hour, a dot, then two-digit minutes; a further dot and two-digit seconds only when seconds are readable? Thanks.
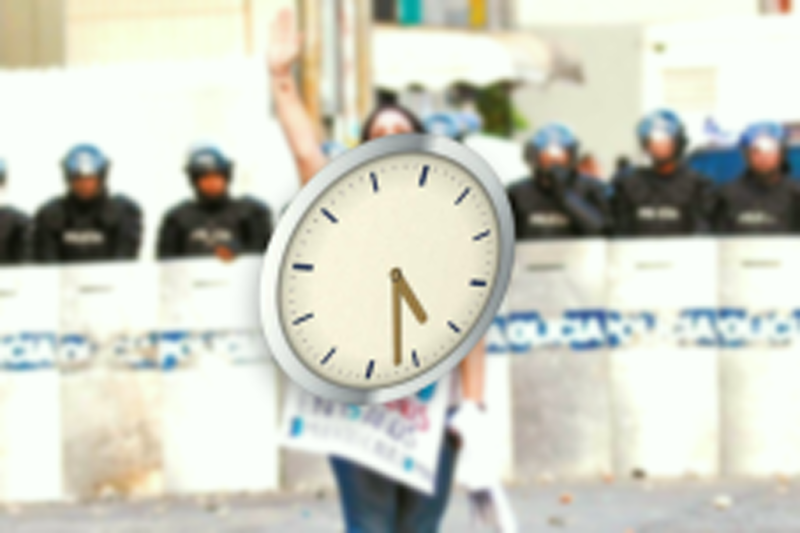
4.27
